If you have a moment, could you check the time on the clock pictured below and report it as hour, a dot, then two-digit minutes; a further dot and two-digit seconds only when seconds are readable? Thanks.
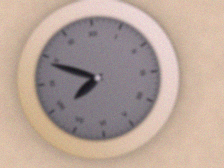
7.49
